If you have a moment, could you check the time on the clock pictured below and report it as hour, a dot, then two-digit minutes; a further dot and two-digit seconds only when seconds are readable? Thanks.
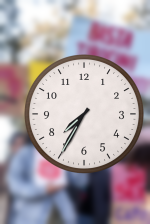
7.35
